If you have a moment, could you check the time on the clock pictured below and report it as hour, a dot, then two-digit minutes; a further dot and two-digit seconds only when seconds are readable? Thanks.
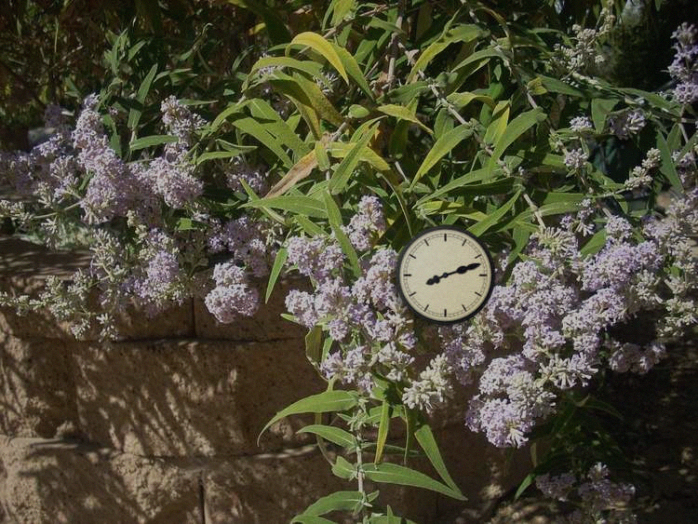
8.12
